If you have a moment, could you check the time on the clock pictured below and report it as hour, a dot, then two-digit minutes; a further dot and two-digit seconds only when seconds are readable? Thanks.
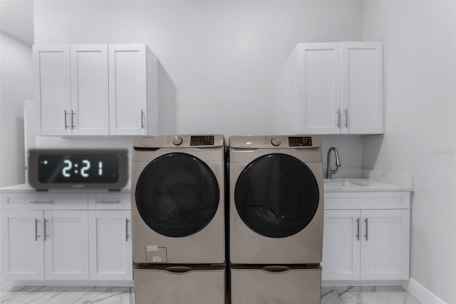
2.21
